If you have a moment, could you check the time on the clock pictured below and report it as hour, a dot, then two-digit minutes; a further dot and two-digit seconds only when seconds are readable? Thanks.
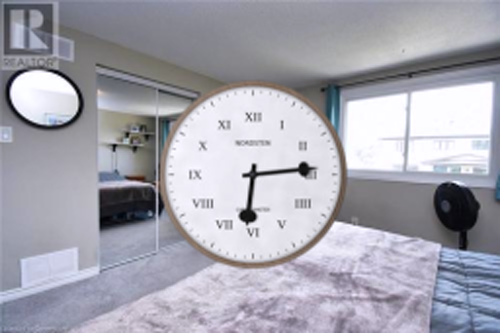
6.14
